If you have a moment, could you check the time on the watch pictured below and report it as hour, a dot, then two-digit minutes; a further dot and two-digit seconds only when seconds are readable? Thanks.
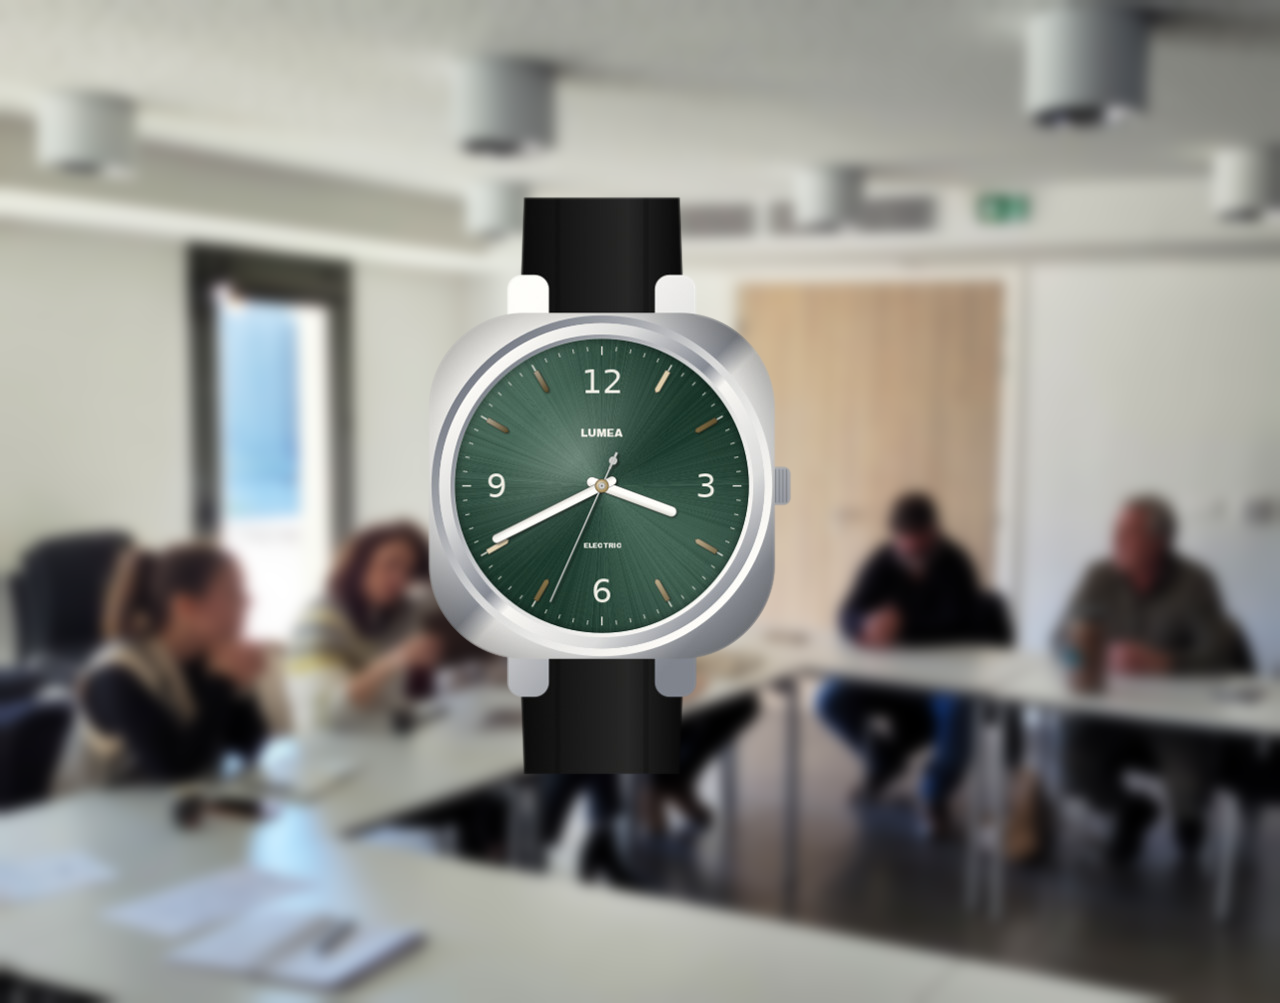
3.40.34
